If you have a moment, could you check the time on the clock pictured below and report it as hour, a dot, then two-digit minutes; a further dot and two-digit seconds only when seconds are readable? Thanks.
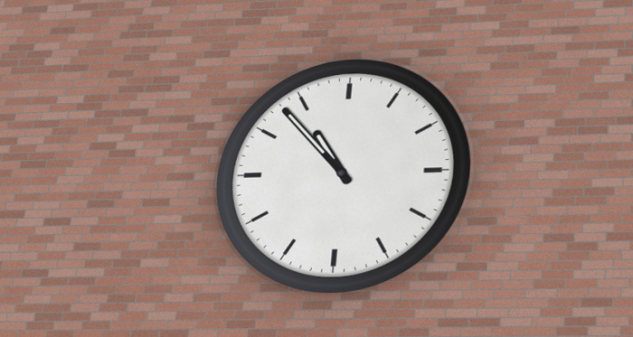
10.53
